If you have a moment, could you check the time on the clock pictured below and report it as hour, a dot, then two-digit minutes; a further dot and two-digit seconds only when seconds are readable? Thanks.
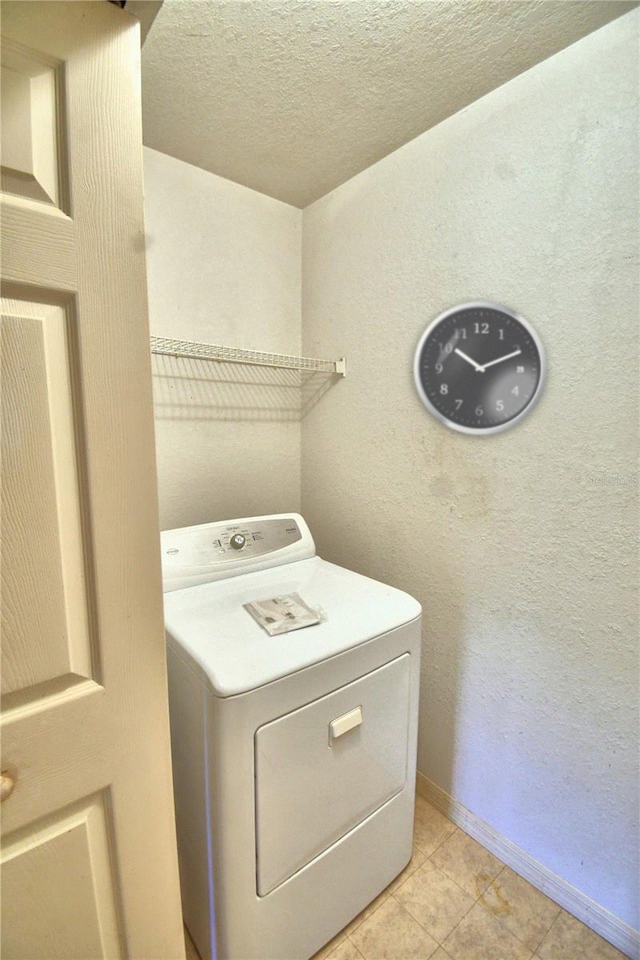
10.11
